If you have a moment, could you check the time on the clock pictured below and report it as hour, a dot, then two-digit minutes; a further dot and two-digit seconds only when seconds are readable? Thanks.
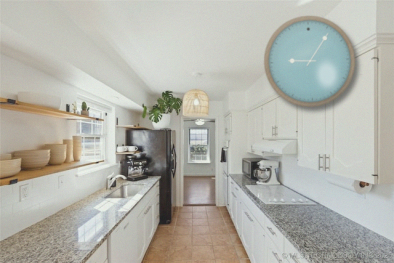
9.06
